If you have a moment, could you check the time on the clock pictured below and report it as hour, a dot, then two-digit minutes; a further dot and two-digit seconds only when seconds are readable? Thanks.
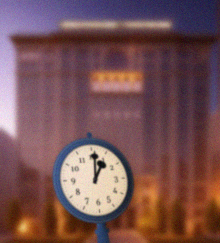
1.01
